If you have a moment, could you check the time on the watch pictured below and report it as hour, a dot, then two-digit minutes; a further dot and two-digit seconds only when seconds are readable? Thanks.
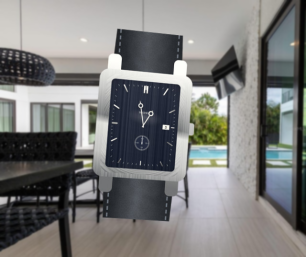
12.58
